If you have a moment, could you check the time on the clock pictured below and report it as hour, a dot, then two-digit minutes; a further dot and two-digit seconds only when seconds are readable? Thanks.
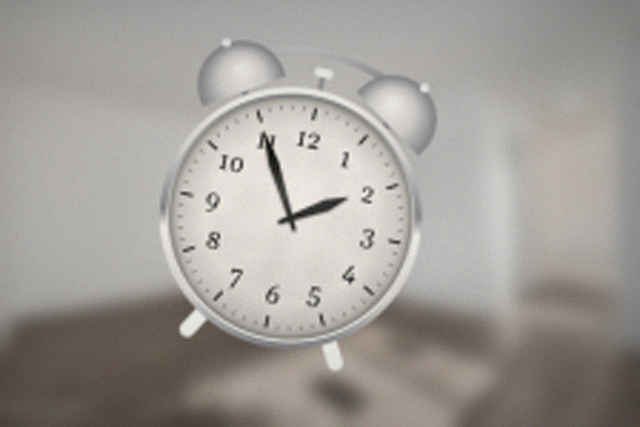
1.55
